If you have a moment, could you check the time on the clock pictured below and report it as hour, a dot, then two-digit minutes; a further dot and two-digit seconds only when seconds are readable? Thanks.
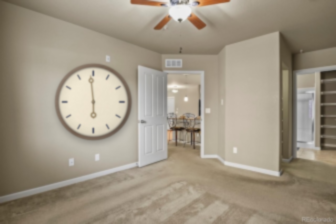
5.59
